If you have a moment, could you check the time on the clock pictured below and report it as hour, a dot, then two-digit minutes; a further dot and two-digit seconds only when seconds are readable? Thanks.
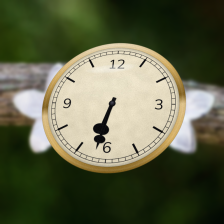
6.32
